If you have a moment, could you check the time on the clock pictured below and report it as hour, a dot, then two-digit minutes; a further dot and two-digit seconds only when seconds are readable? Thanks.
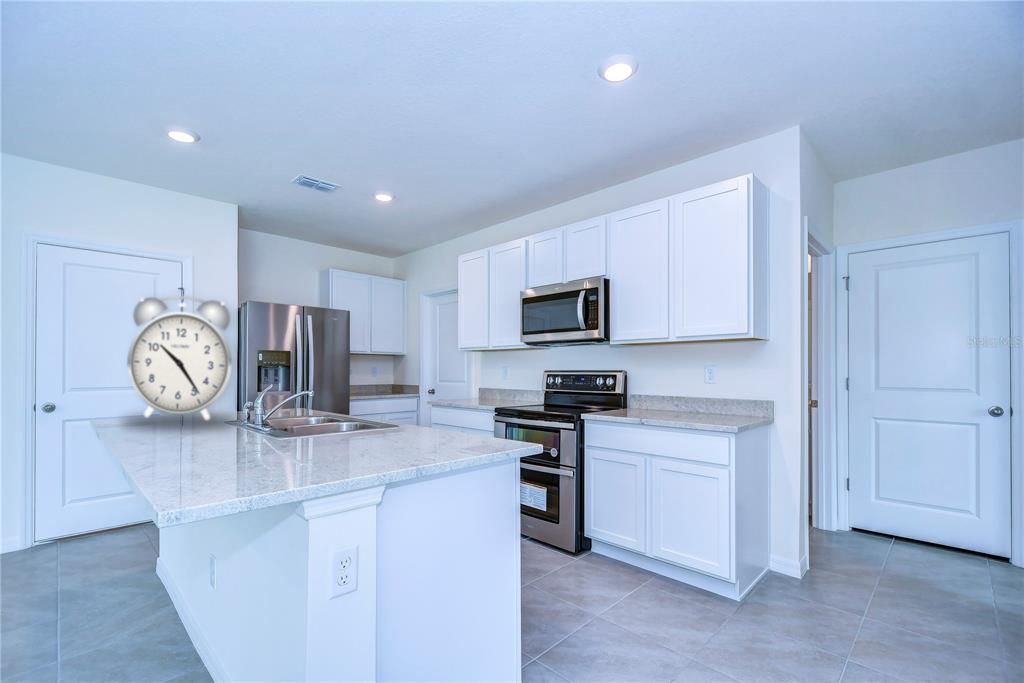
10.24
